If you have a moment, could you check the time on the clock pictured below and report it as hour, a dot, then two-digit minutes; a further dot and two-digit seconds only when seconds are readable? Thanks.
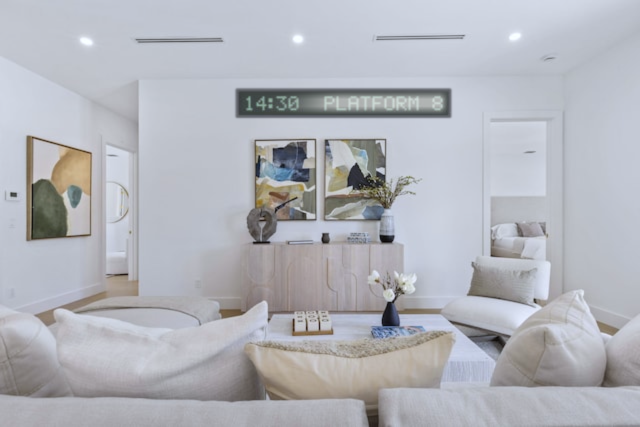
14.30
